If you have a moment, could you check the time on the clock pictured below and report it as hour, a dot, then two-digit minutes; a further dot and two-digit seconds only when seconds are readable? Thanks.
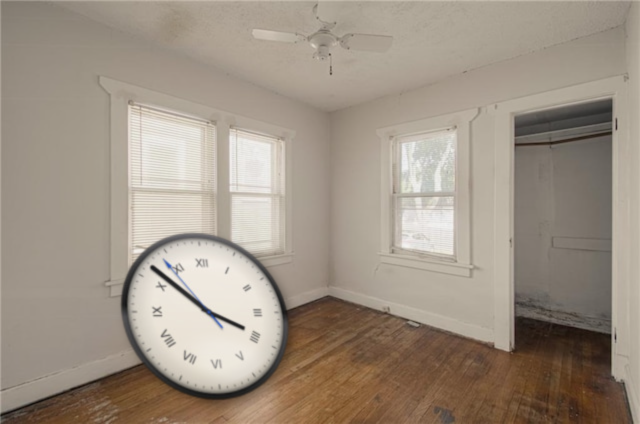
3.51.54
